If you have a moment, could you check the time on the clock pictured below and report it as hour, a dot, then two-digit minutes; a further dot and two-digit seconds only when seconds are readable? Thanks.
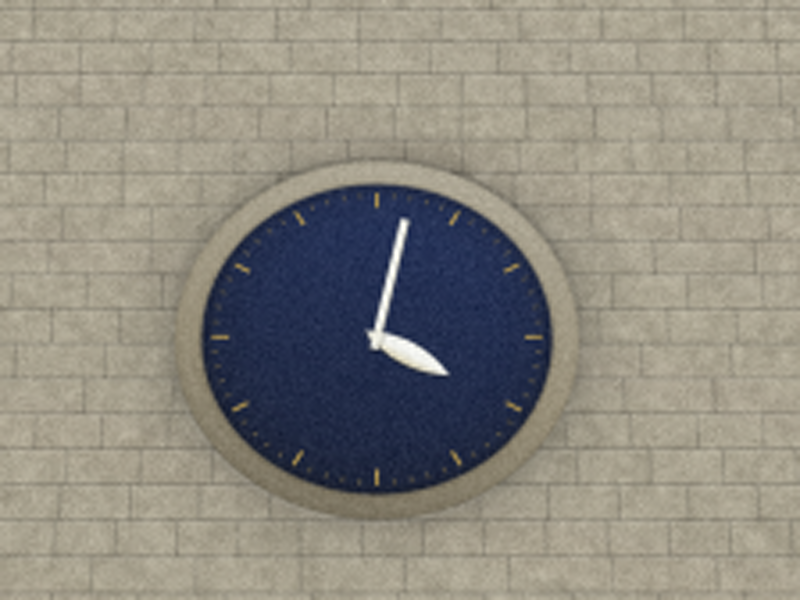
4.02
